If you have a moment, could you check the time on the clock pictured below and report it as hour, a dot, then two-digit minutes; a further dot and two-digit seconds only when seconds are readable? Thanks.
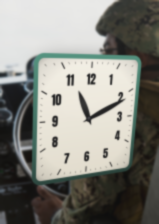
11.11
